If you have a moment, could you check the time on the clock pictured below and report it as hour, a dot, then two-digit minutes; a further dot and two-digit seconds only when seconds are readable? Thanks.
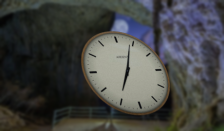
7.04
